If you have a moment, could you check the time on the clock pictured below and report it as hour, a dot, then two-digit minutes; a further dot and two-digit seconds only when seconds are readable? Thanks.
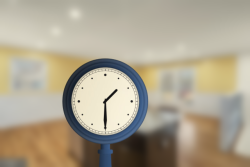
1.30
